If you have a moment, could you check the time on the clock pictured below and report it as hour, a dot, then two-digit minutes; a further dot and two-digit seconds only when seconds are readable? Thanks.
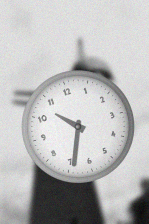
10.34
